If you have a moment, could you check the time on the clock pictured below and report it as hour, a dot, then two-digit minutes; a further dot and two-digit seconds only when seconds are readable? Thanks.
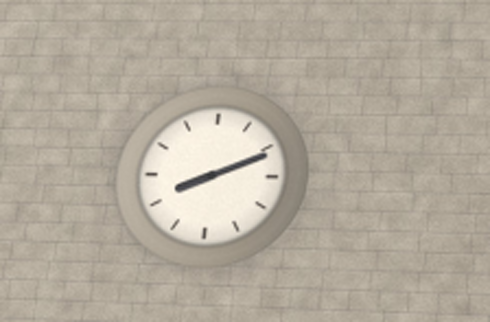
8.11
